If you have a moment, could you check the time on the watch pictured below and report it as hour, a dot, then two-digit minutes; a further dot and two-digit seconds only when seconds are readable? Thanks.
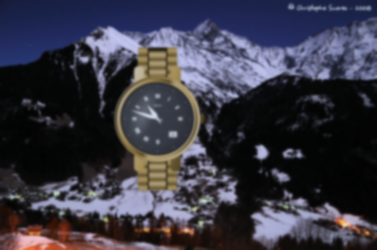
10.48
